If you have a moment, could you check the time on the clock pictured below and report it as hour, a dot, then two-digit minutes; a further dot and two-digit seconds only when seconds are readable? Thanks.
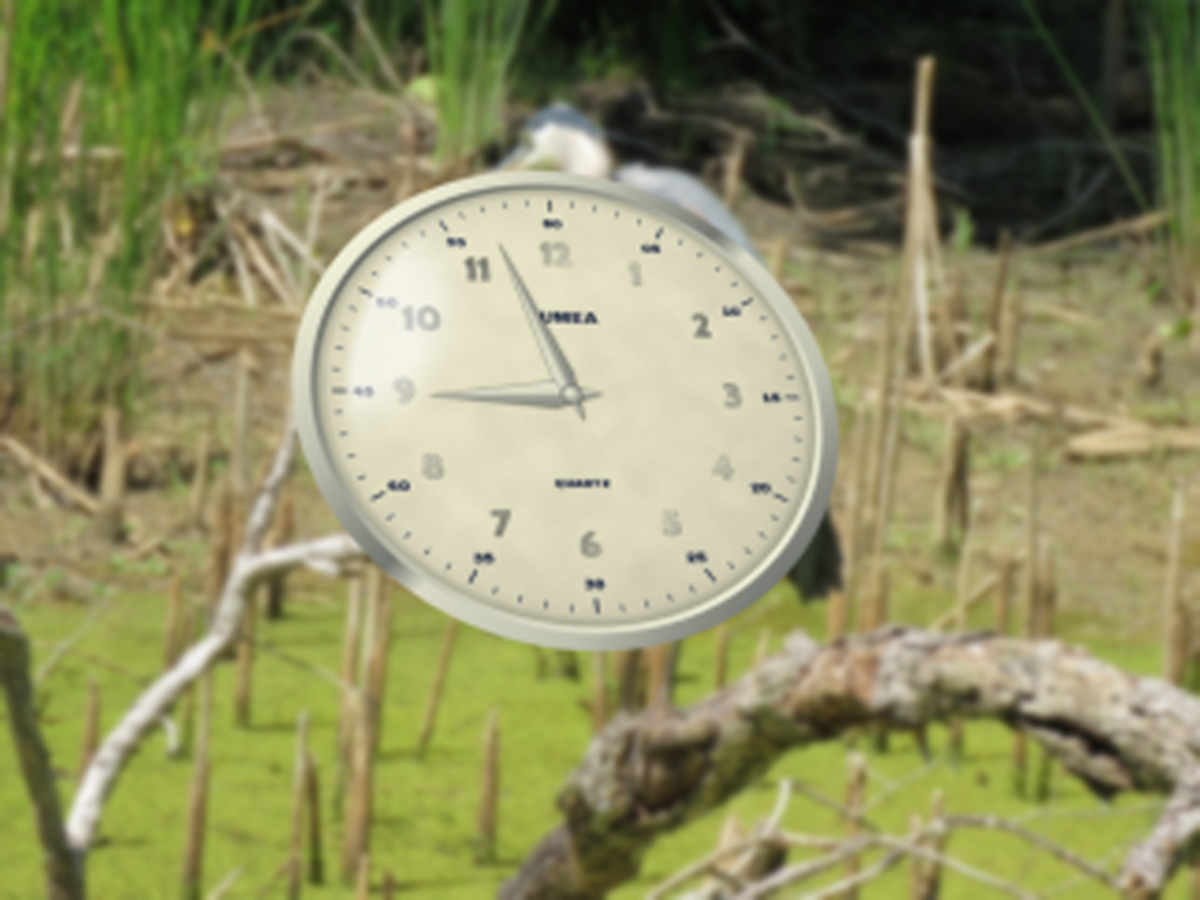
8.57
